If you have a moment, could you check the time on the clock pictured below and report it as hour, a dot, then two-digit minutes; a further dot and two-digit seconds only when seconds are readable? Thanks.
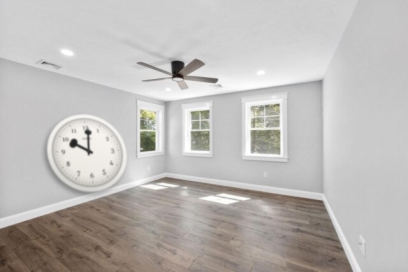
10.01
